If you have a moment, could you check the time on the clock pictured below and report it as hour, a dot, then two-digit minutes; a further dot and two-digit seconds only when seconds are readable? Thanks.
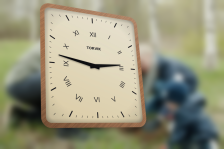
2.47
